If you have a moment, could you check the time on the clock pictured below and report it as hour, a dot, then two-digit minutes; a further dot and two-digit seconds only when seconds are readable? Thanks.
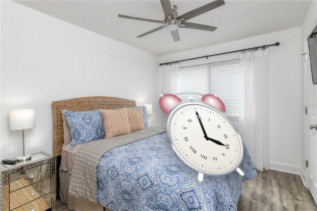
4.00
